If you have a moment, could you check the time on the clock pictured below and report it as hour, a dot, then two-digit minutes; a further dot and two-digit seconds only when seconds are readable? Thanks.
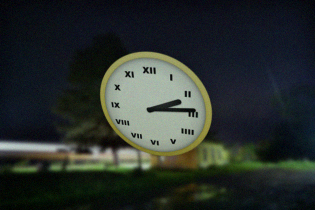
2.14
